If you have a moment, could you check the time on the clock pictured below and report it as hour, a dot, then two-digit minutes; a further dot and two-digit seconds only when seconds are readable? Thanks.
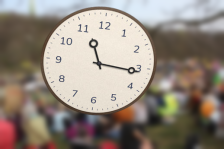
11.16
